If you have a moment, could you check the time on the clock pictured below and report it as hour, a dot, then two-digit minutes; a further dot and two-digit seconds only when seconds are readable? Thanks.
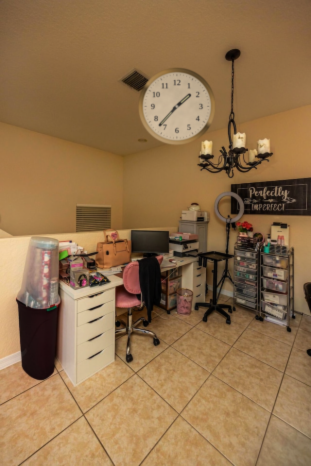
1.37
